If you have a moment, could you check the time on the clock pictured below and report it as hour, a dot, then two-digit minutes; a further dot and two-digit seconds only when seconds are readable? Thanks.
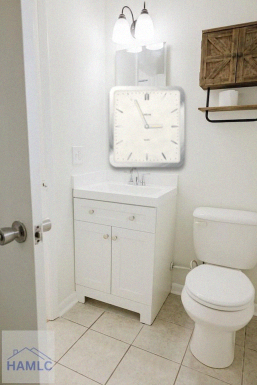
2.56
